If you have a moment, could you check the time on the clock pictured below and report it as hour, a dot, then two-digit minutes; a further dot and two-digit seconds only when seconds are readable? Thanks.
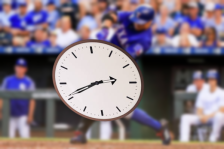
2.41
